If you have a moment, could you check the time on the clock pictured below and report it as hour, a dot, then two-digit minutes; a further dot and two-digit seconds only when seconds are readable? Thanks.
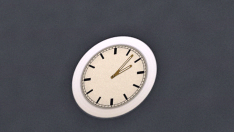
2.07
